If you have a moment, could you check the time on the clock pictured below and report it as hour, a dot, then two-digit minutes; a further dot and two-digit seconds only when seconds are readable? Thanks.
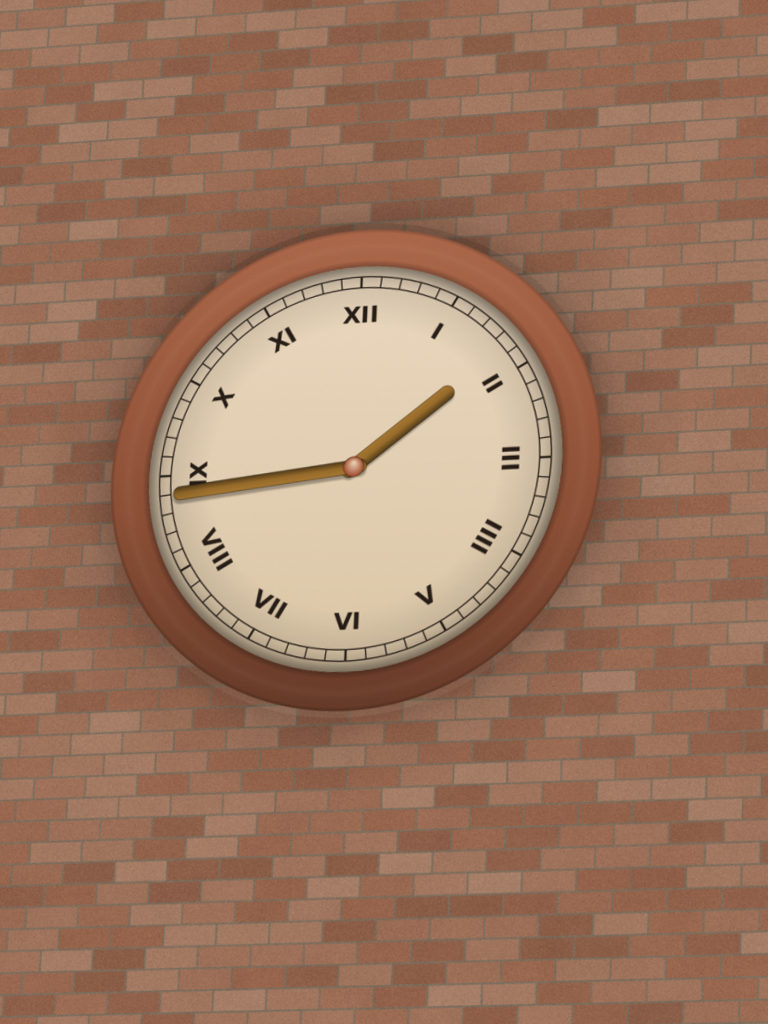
1.44
